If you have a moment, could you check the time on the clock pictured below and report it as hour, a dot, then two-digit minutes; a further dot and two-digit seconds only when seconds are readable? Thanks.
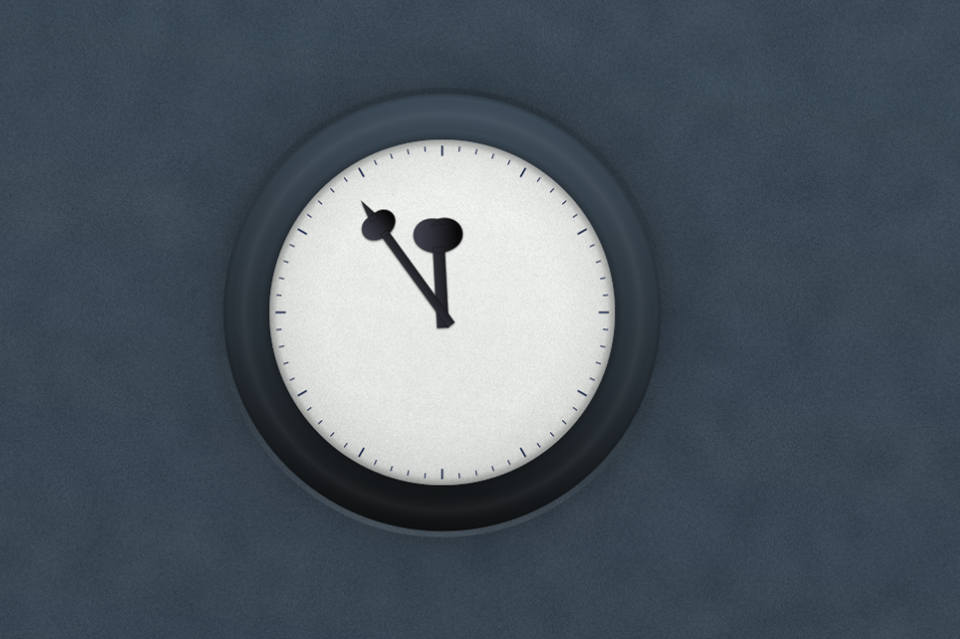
11.54
